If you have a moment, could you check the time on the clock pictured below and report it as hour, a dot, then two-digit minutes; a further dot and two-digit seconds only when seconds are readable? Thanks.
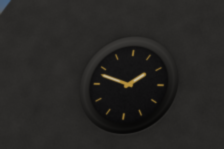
1.48
